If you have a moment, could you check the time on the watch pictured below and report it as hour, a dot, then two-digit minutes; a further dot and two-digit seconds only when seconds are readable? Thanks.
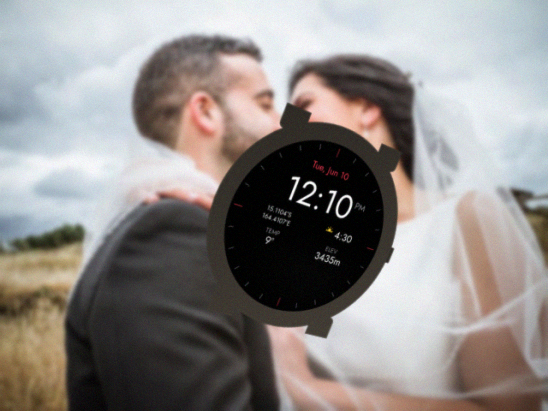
12.10
